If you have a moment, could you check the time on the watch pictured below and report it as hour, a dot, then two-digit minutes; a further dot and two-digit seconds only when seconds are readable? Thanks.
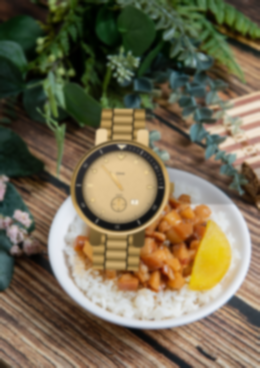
10.53
